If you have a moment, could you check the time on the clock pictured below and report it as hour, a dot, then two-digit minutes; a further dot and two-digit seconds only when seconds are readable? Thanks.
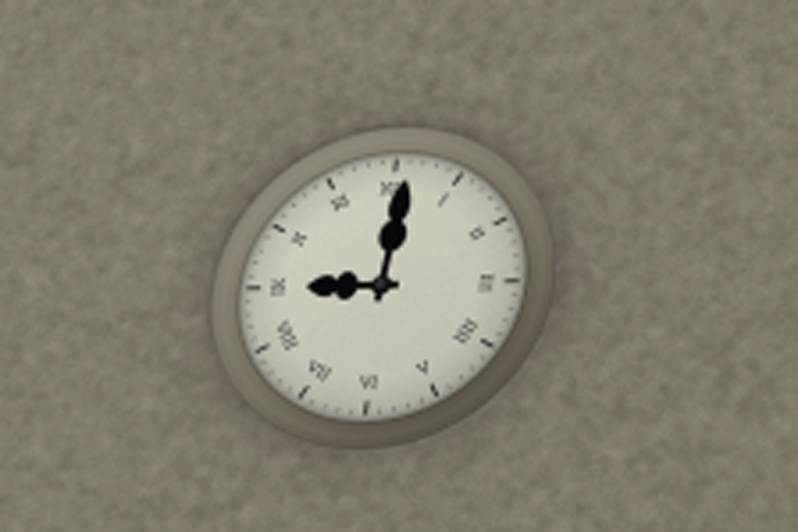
9.01
